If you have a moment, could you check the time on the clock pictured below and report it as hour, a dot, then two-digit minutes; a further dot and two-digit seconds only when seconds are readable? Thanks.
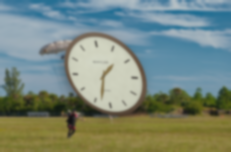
1.33
